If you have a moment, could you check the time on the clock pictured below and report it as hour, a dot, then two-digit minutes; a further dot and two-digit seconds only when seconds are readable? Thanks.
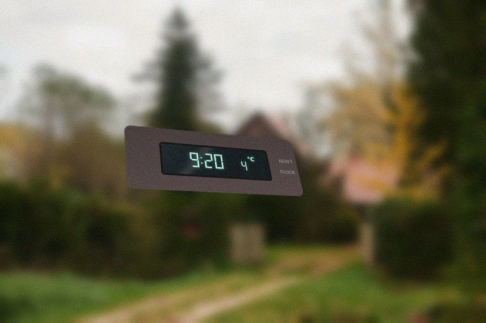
9.20
